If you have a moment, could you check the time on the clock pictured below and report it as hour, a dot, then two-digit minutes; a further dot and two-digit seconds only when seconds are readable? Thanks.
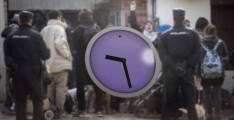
9.29
